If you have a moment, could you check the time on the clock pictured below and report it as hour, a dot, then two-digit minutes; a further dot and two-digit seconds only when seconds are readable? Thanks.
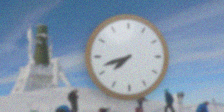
7.42
